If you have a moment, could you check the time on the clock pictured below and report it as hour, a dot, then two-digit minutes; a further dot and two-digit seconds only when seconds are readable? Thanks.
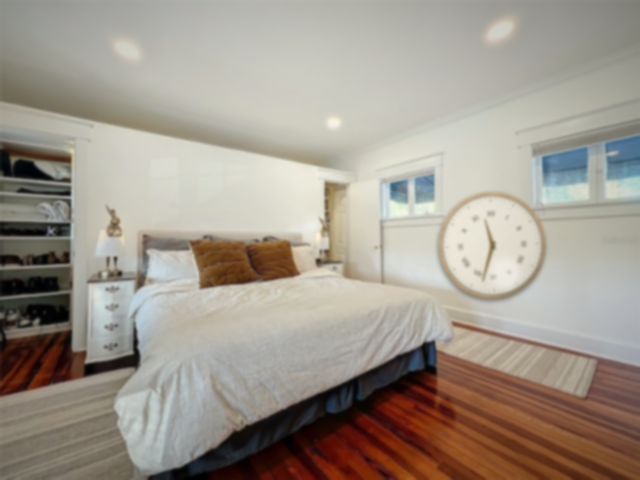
11.33
